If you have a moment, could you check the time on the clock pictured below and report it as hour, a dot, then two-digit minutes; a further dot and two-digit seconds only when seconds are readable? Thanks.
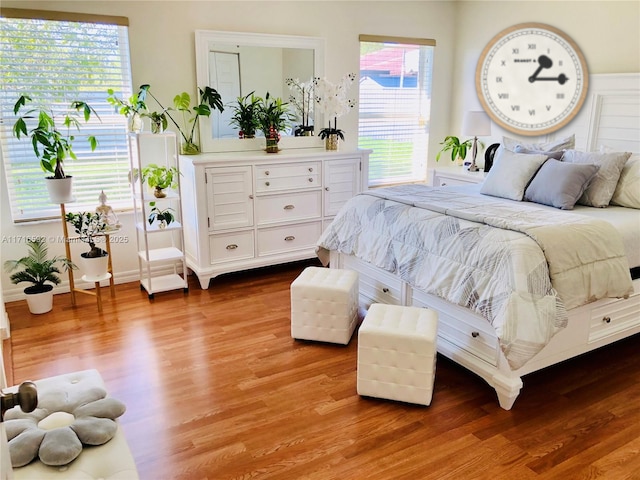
1.15
